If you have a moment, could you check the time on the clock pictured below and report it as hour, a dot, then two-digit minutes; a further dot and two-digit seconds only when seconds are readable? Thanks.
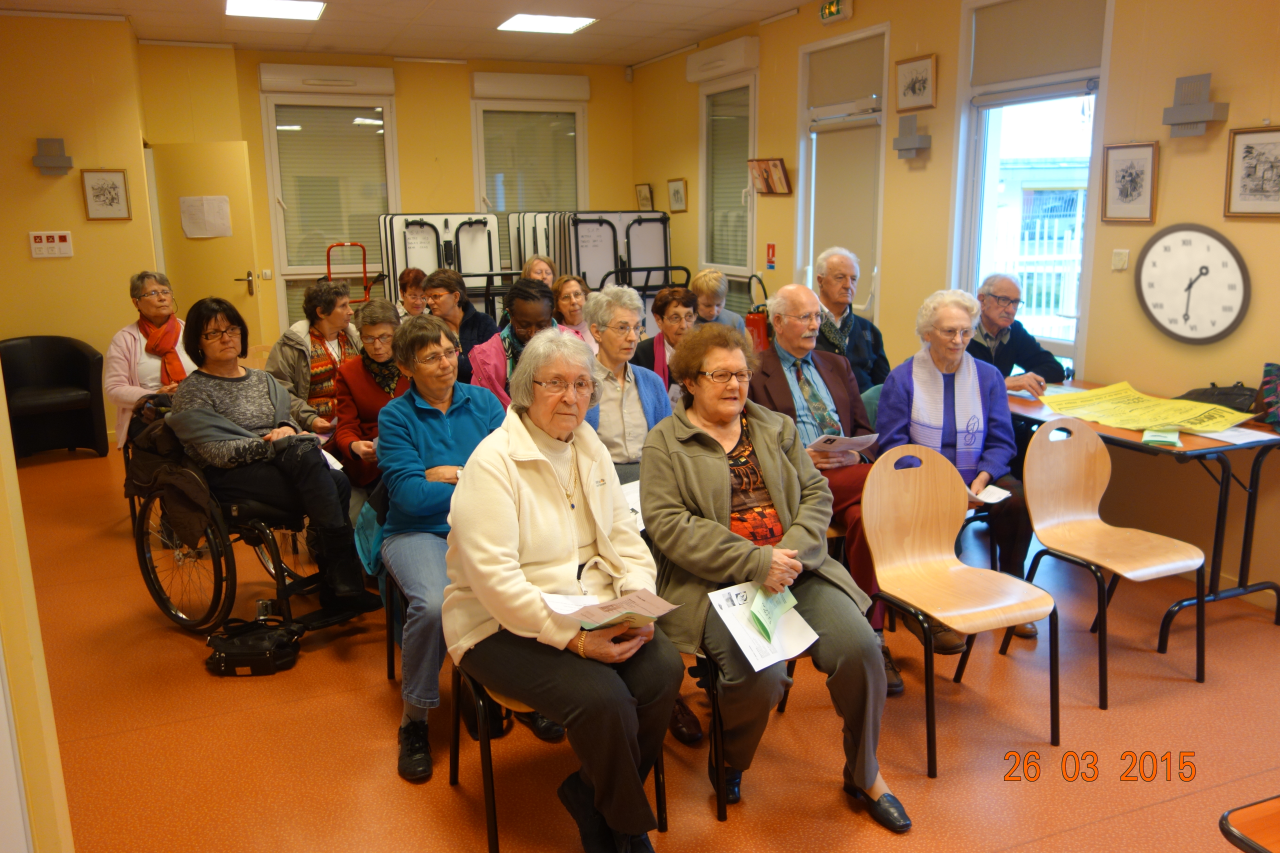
1.32
